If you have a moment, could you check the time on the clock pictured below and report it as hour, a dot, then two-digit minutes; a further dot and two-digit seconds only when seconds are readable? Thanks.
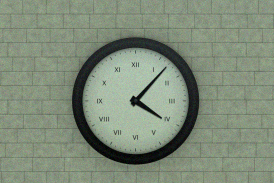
4.07
